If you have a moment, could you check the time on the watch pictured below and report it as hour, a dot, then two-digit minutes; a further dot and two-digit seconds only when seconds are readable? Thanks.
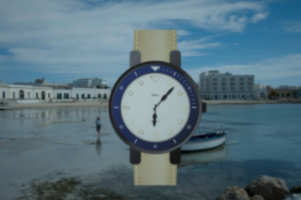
6.07
